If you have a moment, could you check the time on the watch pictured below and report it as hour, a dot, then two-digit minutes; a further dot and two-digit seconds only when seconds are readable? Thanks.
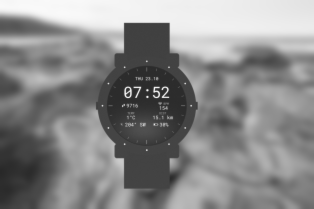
7.52
